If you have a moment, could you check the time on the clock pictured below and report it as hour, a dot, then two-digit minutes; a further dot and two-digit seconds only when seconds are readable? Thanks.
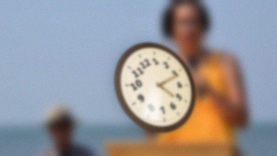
5.16
